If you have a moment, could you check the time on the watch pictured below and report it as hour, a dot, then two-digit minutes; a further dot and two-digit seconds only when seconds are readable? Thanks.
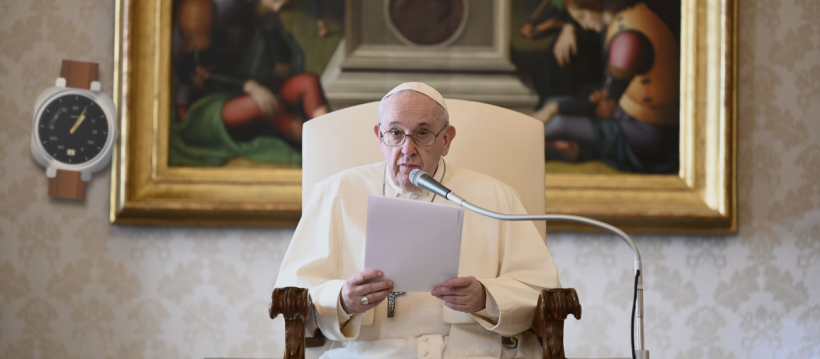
1.04
